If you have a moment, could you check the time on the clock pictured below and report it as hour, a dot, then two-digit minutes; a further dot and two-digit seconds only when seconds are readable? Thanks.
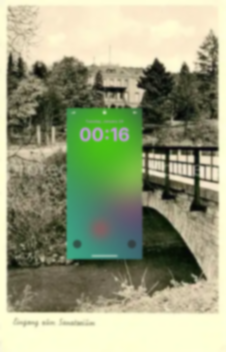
0.16
